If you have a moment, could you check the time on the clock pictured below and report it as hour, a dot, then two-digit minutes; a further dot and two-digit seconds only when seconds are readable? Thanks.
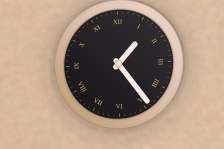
1.24
